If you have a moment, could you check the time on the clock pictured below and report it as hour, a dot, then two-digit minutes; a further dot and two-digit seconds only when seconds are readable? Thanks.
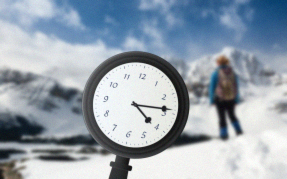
4.14
